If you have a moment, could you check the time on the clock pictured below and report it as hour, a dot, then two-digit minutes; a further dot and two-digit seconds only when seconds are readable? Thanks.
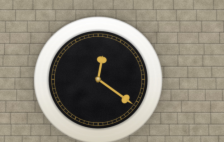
12.21
